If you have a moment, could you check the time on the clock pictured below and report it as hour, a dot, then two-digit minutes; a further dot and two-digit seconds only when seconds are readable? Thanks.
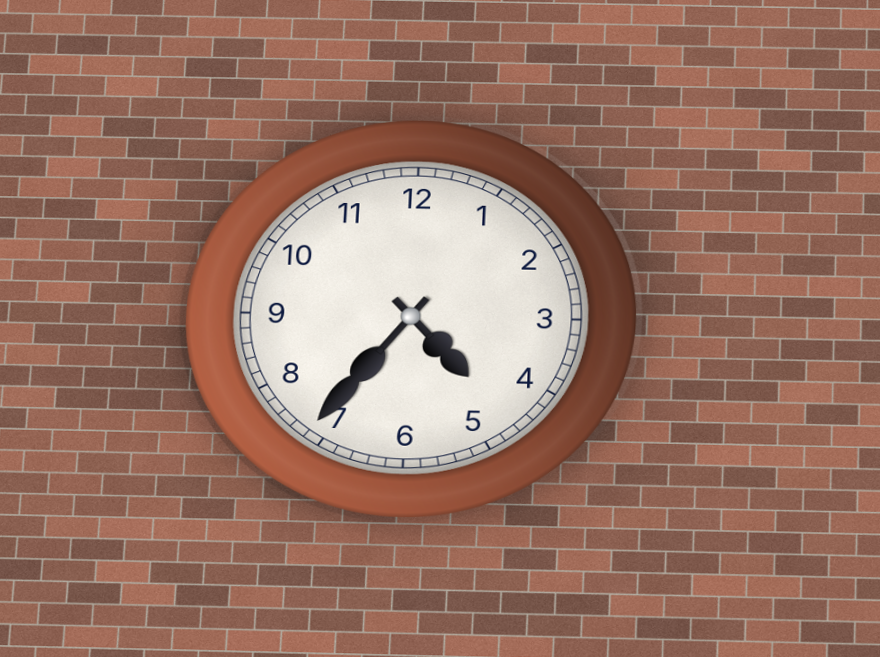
4.36
